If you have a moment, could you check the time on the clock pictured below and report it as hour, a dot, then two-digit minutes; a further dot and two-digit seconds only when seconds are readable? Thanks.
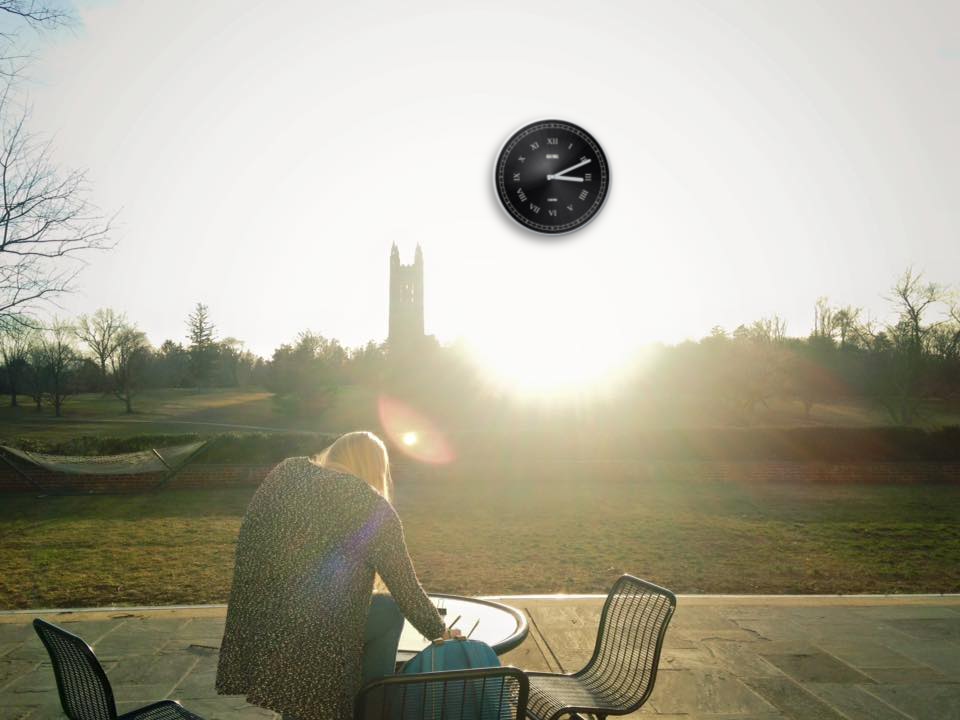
3.11
